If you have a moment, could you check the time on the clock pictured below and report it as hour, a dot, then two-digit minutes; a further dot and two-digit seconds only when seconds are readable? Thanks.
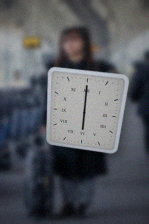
6.00
